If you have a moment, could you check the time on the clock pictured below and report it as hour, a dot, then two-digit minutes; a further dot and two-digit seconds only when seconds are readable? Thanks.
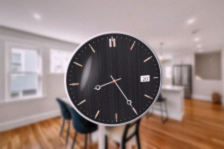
8.25
